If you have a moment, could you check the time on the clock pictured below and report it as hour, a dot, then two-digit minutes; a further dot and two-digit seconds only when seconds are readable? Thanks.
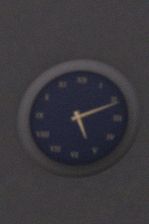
5.11
